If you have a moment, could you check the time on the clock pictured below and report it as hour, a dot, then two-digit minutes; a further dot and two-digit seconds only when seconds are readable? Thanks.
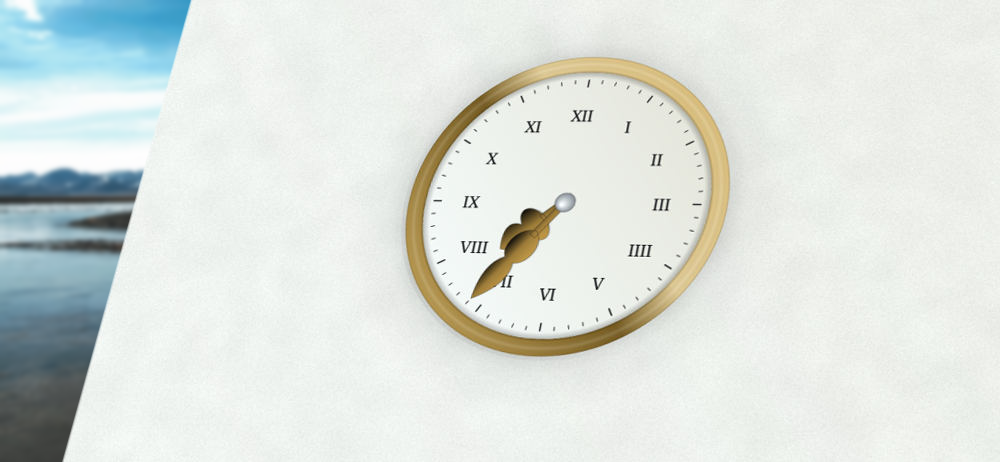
7.36
